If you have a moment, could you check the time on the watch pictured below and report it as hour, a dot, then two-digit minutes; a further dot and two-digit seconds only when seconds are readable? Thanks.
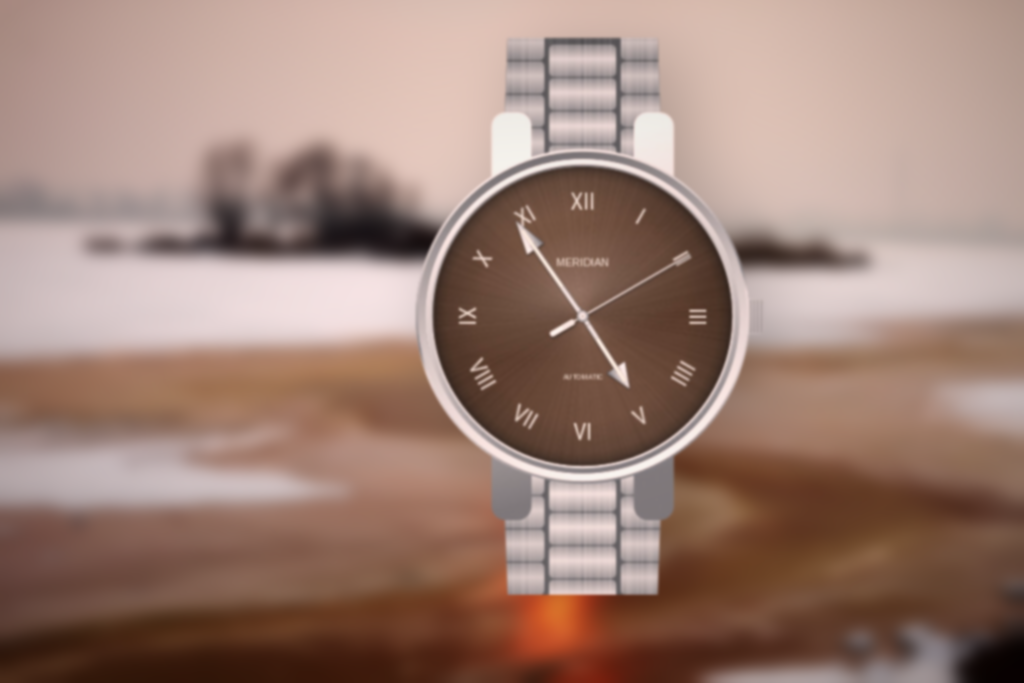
4.54.10
